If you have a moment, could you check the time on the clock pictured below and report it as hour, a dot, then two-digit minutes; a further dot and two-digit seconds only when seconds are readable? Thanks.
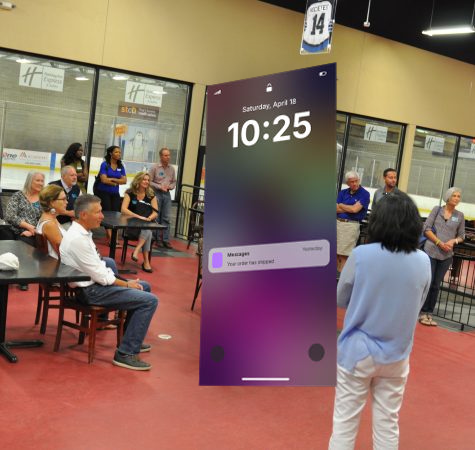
10.25
